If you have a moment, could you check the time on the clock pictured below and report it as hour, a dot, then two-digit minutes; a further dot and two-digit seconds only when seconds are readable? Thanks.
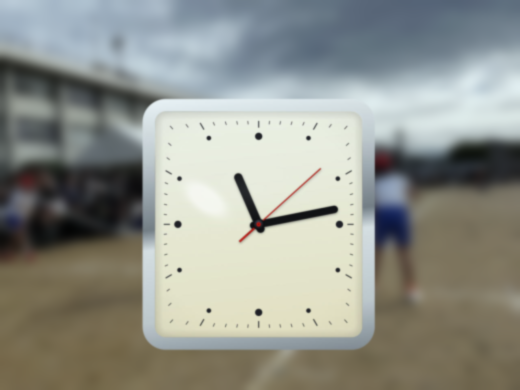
11.13.08
